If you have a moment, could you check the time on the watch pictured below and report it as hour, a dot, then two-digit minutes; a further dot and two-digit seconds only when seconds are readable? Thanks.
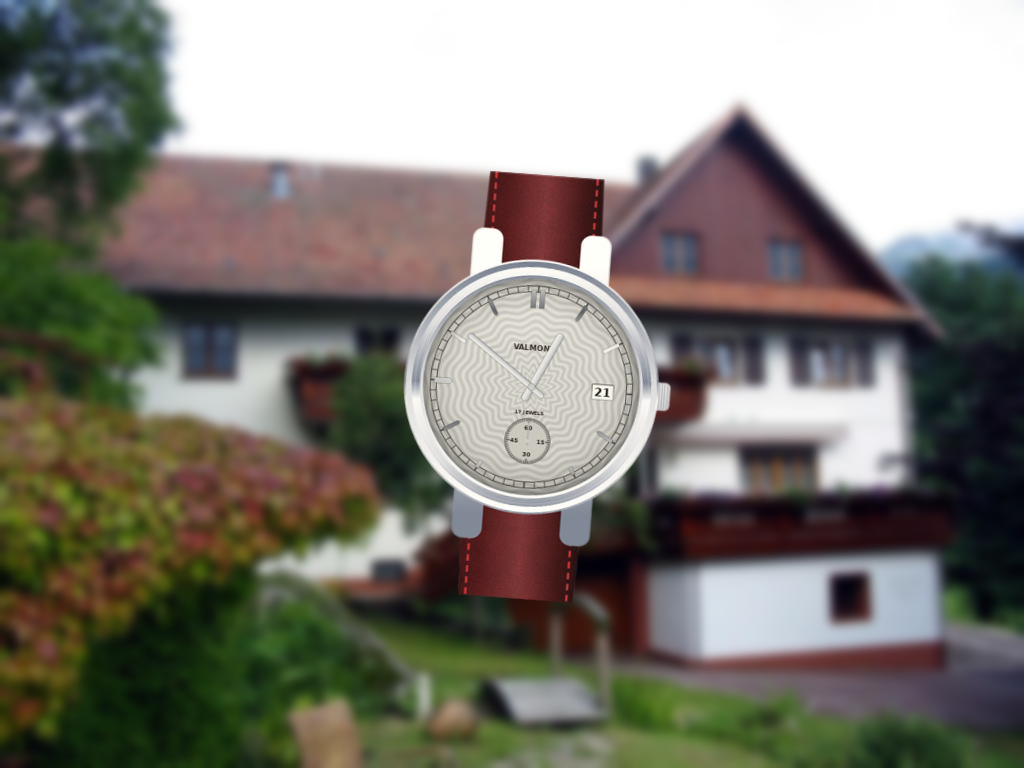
12.51
